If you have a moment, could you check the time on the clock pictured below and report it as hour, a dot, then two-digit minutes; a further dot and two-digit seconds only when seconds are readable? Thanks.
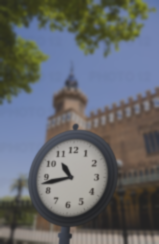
10.43
